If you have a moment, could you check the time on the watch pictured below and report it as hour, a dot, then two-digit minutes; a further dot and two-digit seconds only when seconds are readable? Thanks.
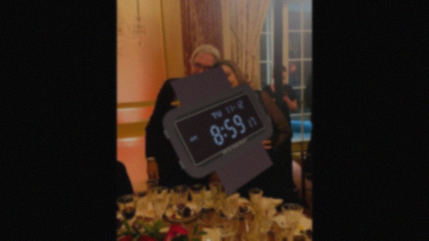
8.59
